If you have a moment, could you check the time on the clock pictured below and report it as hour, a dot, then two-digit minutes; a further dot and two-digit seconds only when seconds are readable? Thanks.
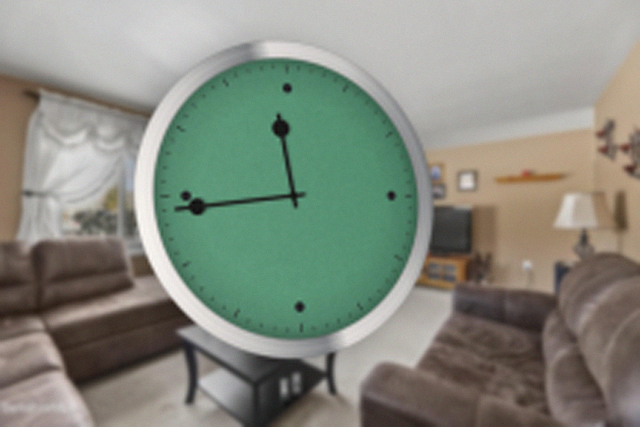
11.44
